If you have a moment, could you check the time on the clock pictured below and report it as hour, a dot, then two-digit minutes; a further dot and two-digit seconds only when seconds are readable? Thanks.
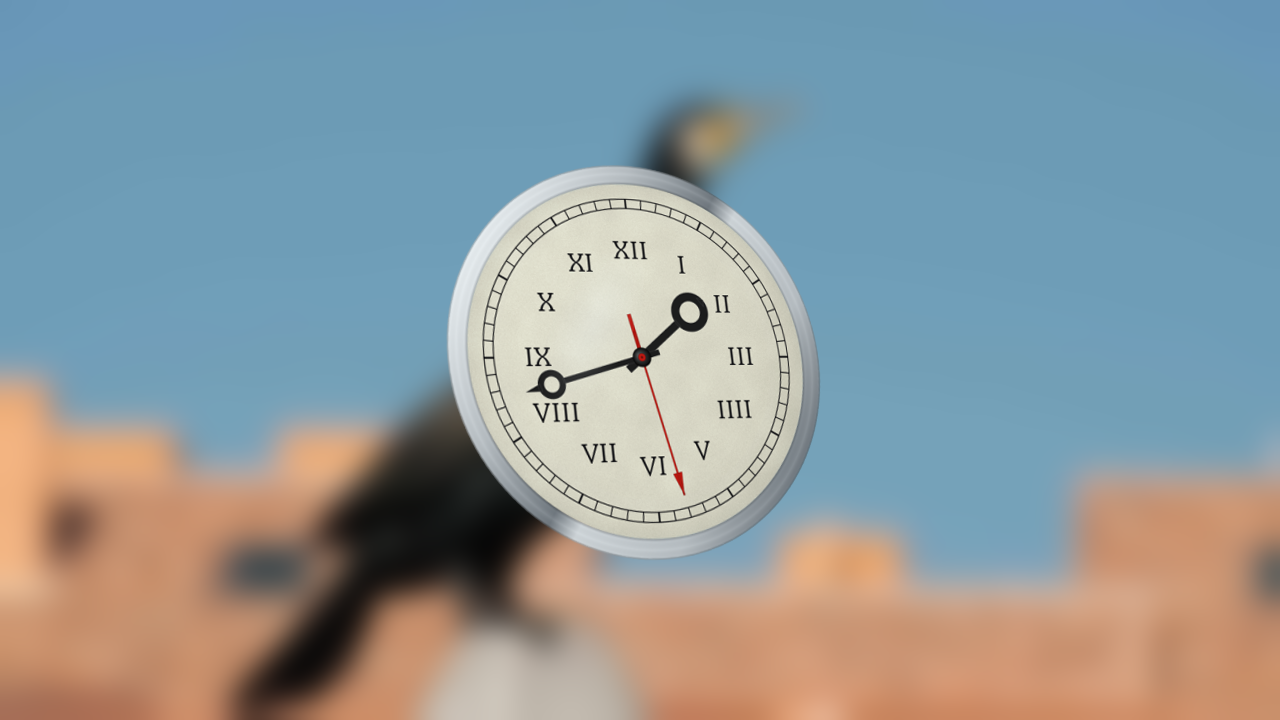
1.42.28
